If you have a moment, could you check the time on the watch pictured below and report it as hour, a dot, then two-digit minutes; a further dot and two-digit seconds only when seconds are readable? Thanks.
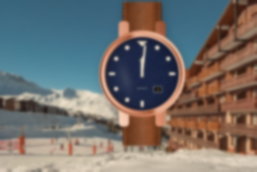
12.01
